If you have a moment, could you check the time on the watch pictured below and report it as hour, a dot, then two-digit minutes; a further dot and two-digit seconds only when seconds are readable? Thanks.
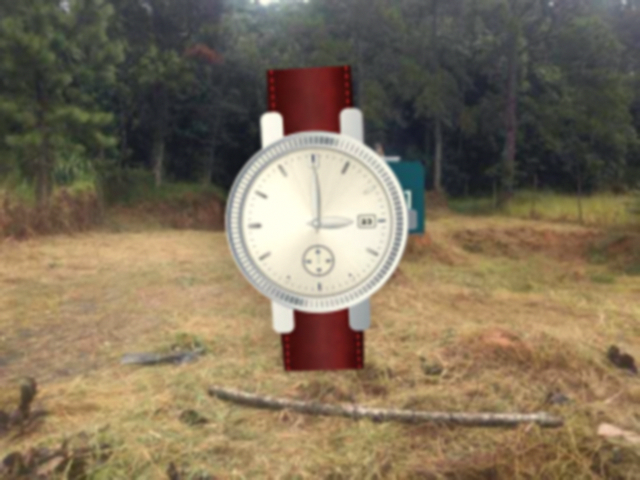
3.00
